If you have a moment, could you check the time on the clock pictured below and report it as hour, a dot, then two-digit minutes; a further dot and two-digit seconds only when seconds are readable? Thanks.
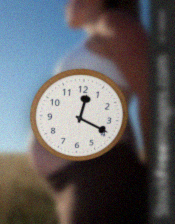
12.19
